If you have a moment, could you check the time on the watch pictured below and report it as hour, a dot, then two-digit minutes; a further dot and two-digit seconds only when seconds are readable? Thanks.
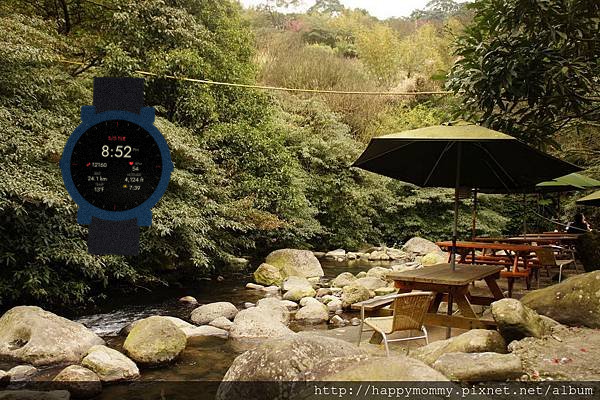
8.52
